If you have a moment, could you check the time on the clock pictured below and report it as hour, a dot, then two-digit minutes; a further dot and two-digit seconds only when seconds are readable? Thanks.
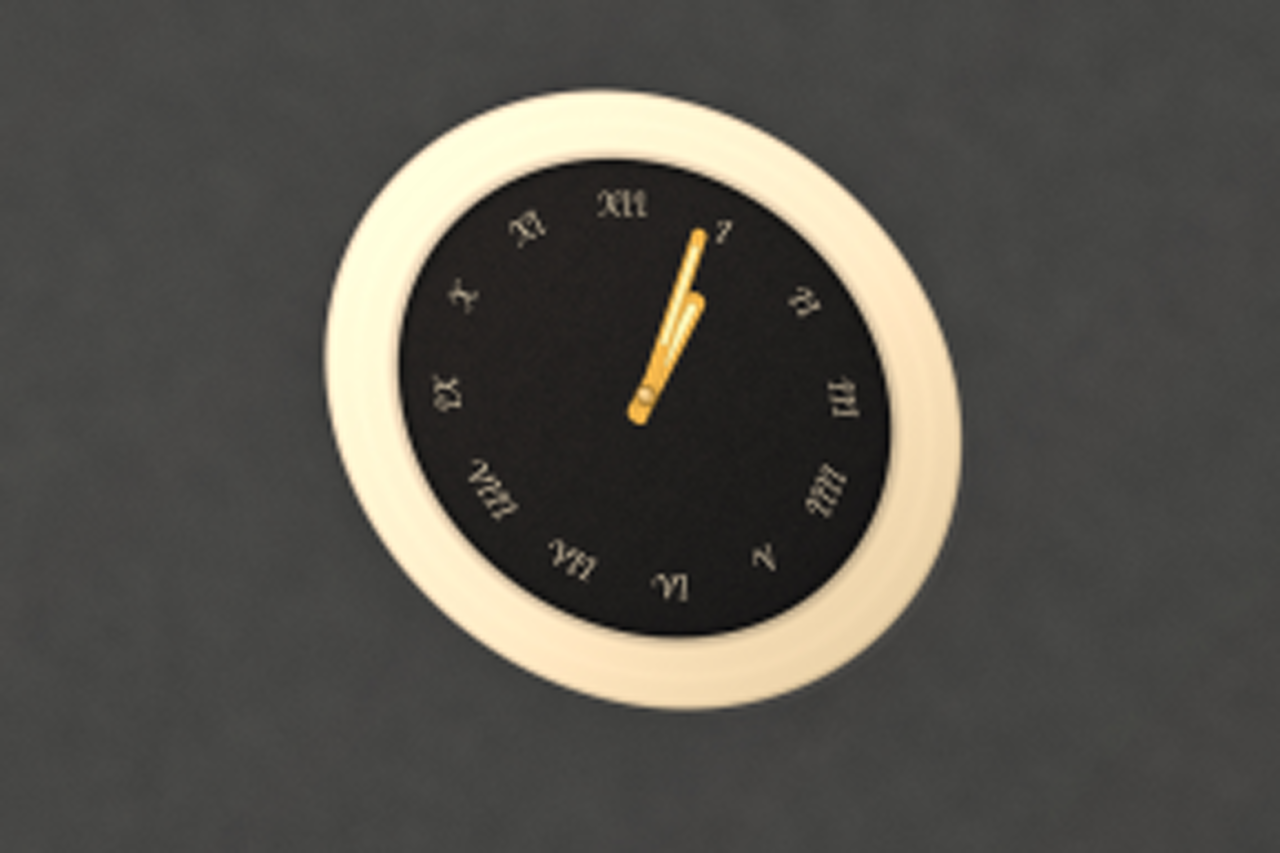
1.04
